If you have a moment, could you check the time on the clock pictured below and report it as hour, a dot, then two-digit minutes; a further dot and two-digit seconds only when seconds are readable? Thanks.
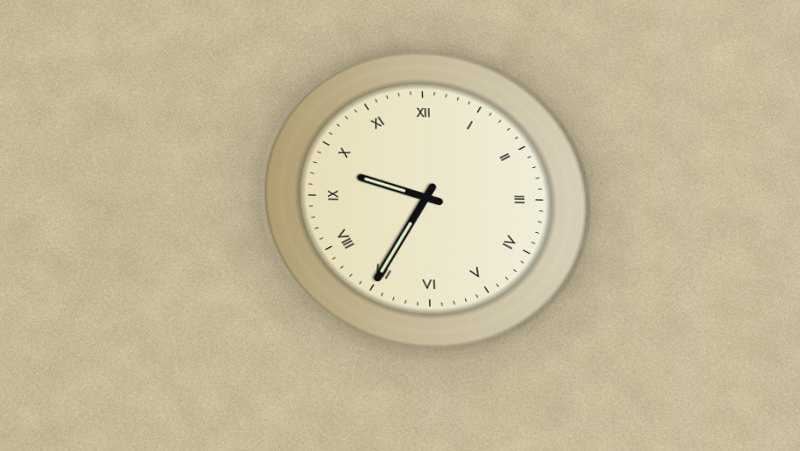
9.35
